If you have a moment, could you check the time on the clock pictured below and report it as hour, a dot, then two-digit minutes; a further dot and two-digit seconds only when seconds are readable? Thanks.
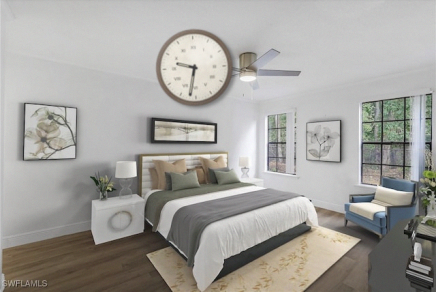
9.32
